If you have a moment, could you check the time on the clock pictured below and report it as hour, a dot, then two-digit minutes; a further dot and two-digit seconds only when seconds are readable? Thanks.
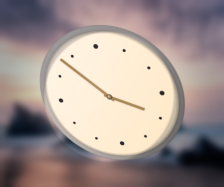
3.53
